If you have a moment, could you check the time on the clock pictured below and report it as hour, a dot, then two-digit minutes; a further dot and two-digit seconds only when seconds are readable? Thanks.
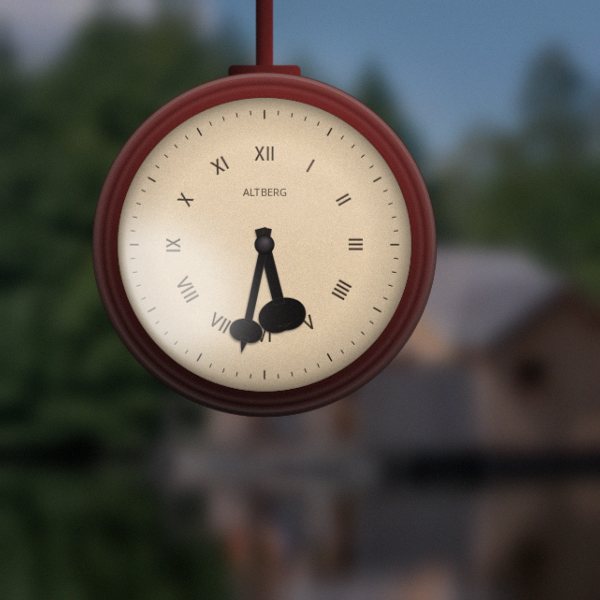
5.32
